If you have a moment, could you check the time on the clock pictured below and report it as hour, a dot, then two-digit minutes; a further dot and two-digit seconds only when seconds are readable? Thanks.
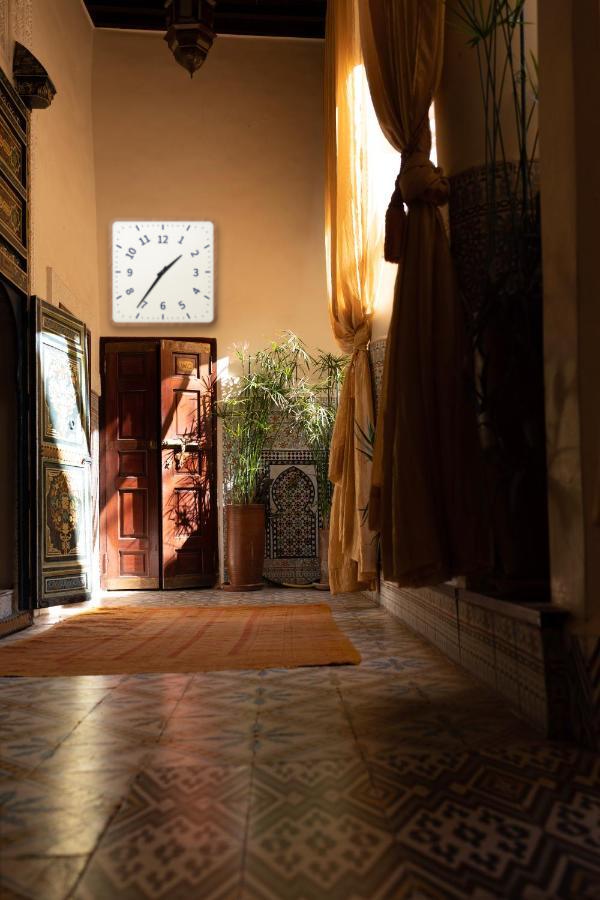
1.36
